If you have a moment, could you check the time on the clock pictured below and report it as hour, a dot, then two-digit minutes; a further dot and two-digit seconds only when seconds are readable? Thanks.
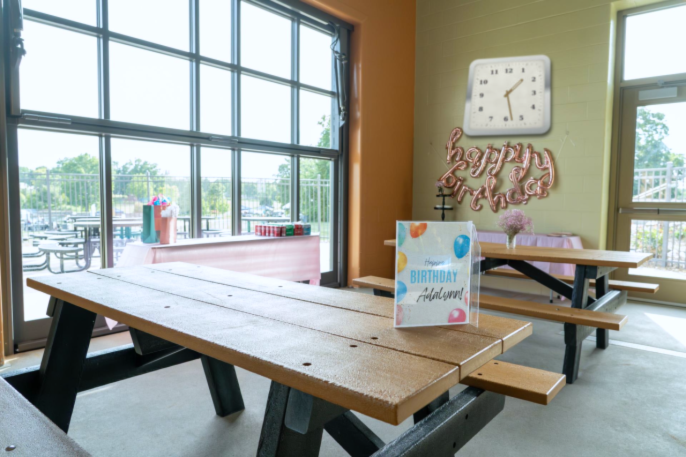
1.28
